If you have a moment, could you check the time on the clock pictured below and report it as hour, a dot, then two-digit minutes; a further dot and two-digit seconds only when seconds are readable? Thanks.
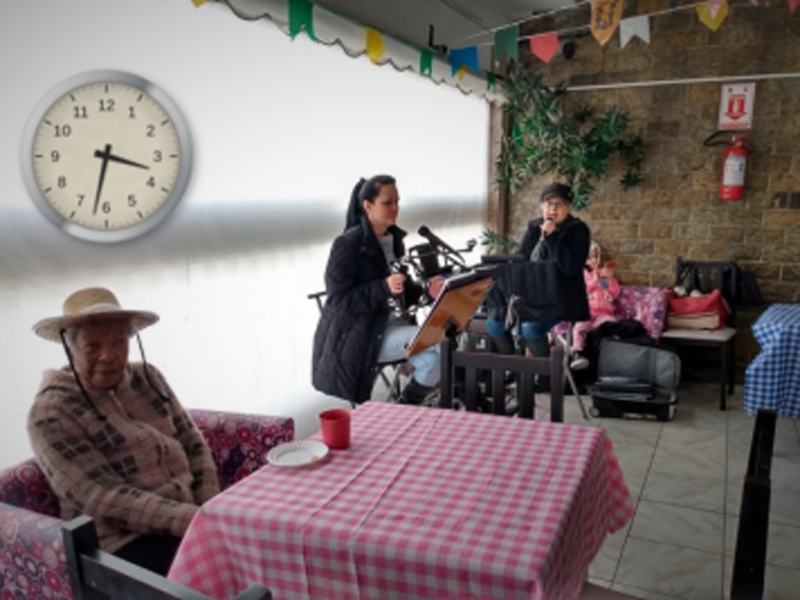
3.32
